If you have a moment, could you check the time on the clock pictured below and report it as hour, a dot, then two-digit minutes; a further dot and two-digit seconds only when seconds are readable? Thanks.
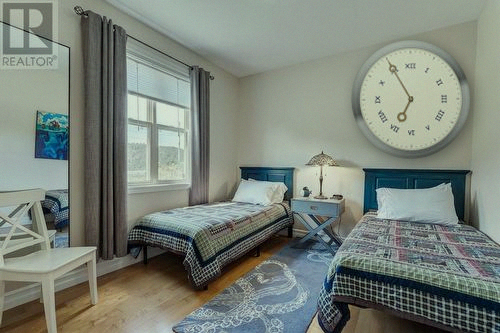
6.55
